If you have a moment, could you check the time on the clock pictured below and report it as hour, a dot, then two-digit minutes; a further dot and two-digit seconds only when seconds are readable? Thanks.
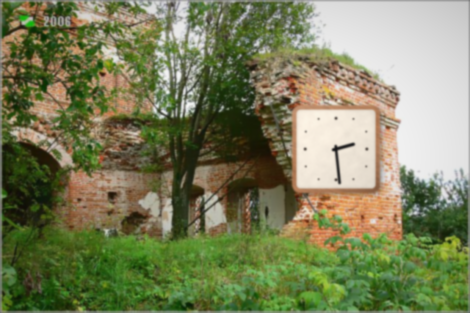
2.29
